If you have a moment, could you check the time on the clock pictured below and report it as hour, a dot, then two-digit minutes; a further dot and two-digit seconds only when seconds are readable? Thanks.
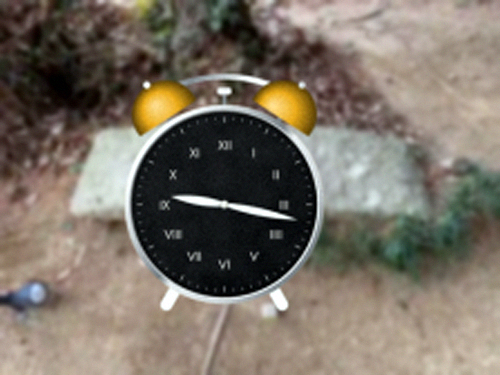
9.17
